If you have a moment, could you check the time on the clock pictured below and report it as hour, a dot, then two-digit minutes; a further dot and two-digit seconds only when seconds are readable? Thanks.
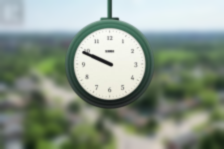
9.49
